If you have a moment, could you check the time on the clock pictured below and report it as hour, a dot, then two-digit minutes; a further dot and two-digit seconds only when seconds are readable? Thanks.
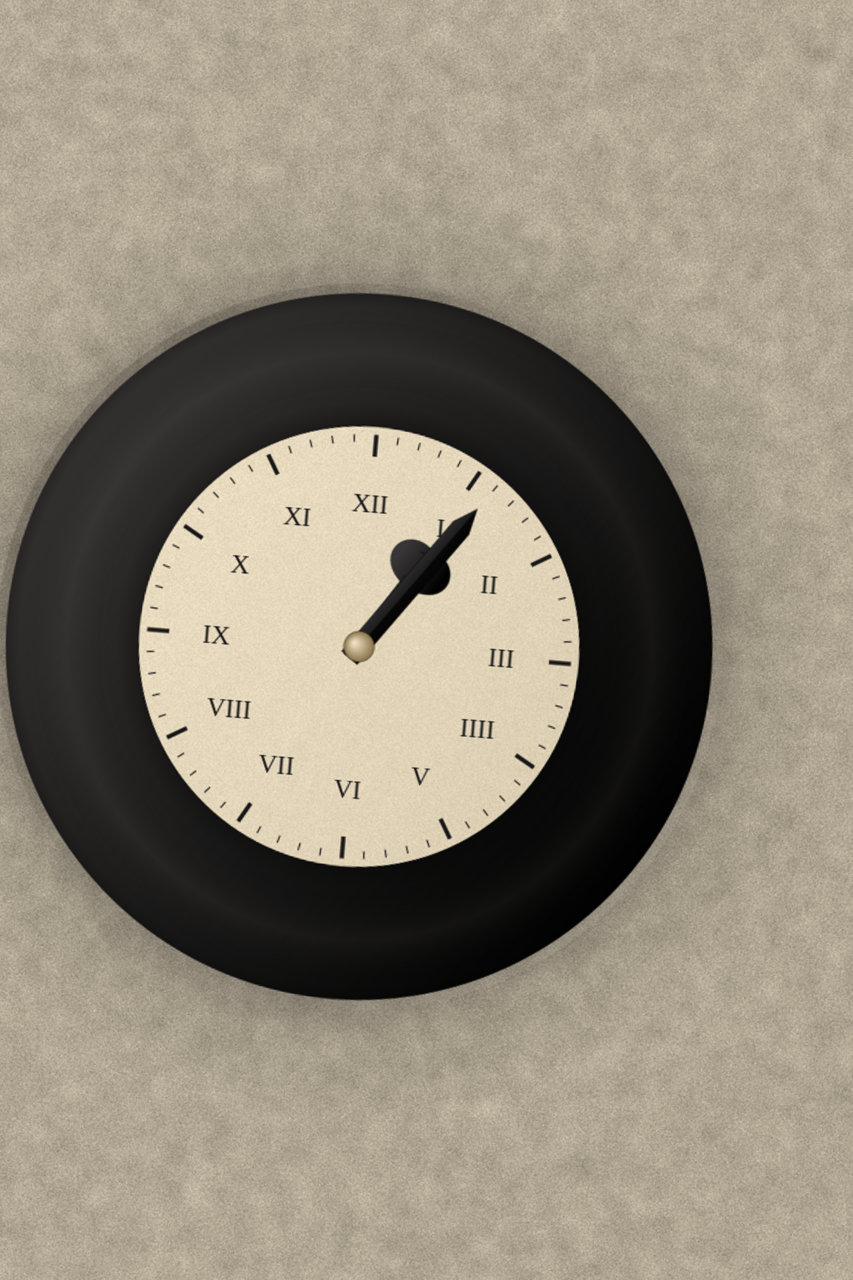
1.06
